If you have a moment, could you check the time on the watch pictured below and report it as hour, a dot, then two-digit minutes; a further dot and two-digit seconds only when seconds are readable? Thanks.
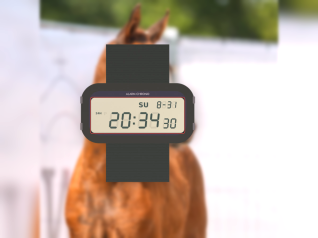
20.34.30
